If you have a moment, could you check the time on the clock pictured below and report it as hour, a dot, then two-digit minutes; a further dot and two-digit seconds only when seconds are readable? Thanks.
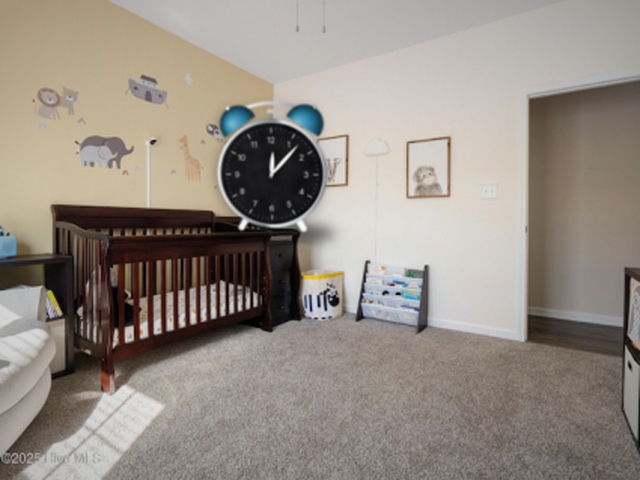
12.07
